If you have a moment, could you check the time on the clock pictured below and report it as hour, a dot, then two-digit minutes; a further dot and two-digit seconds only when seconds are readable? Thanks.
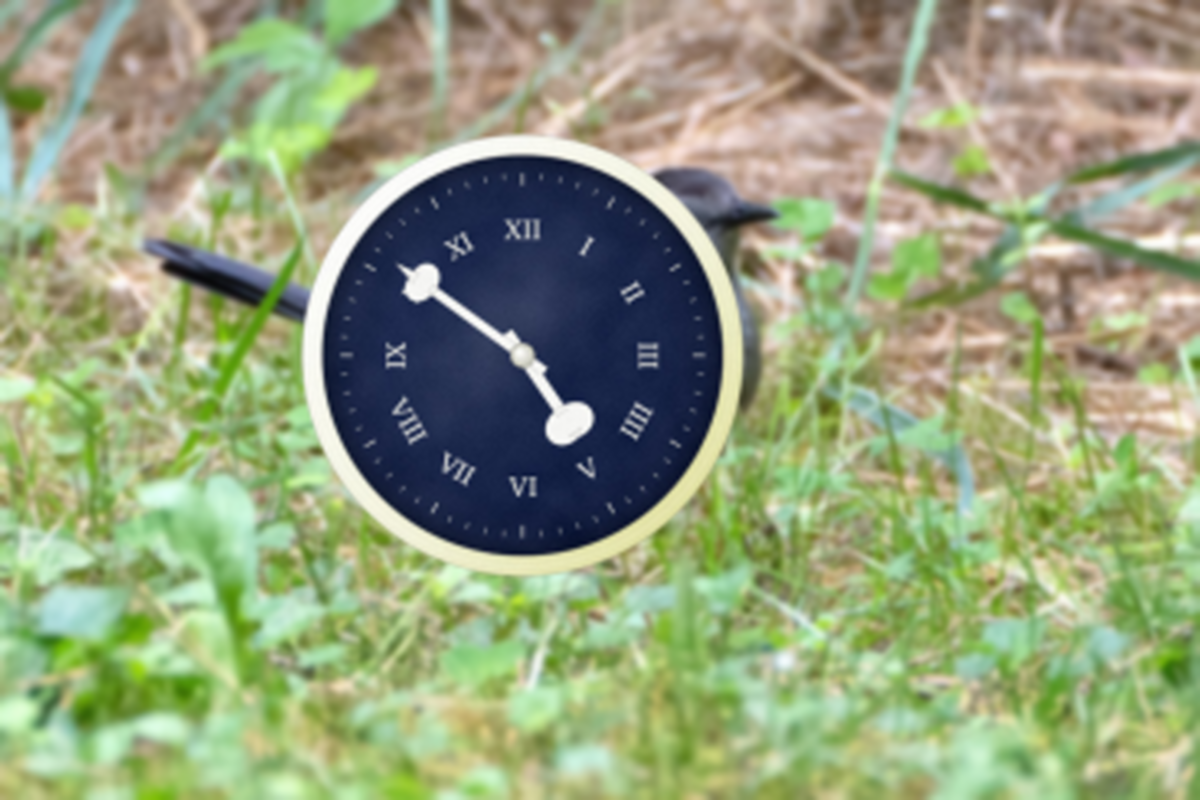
4.51
